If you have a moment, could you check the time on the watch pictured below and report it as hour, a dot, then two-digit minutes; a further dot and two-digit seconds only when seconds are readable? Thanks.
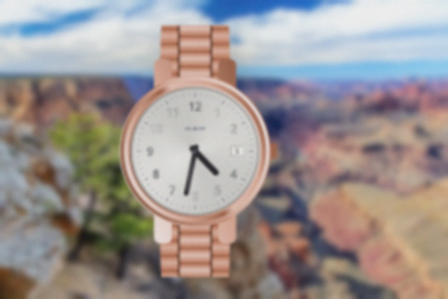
4.32
